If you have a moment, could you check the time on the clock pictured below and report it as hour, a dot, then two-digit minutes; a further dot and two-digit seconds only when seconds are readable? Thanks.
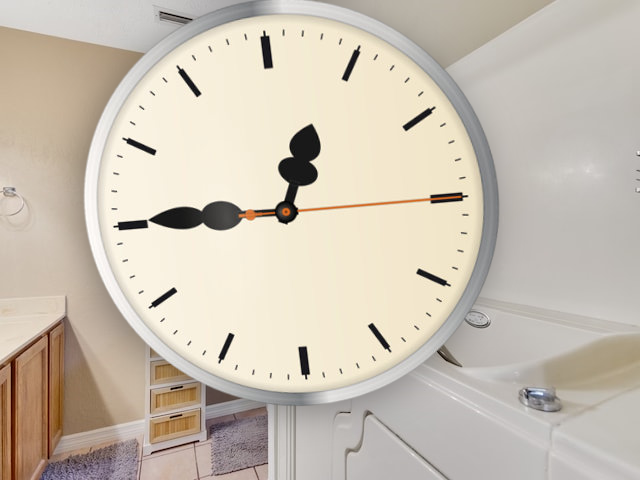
12.45.15
